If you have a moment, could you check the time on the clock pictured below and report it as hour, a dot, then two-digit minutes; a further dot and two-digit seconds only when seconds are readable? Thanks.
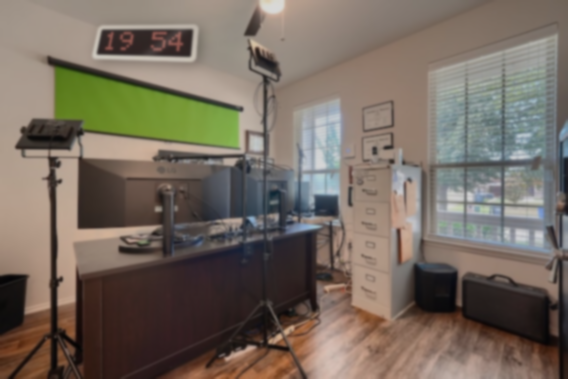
19.54
